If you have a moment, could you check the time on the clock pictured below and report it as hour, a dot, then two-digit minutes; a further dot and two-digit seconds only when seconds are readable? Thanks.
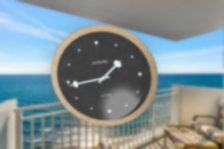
1.44
